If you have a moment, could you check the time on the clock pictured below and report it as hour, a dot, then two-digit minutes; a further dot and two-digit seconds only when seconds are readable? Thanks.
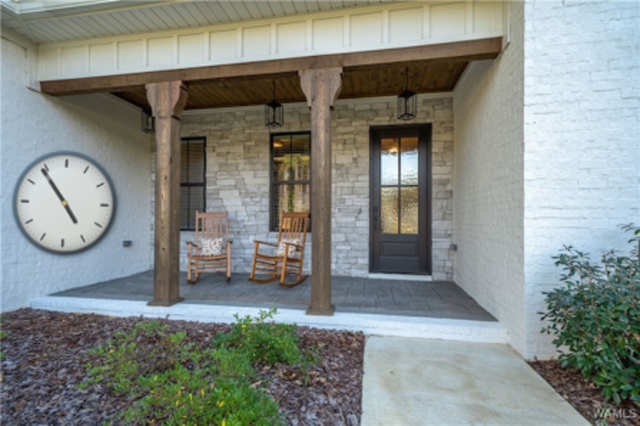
4.54
